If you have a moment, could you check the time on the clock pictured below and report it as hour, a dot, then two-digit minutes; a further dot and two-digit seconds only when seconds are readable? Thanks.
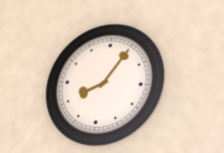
8.05
